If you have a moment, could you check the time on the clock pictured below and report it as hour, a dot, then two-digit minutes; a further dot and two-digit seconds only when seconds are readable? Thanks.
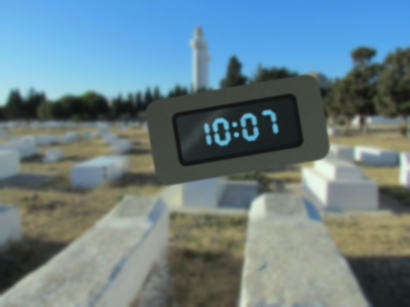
10.07
